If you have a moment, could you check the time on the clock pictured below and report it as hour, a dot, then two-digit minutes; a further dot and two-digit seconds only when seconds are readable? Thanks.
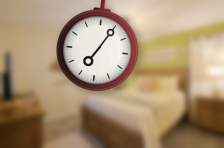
7.05
